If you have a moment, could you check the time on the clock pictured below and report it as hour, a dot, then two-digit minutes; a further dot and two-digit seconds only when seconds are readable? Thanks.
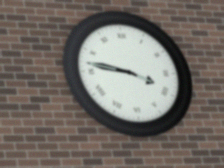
3.47
